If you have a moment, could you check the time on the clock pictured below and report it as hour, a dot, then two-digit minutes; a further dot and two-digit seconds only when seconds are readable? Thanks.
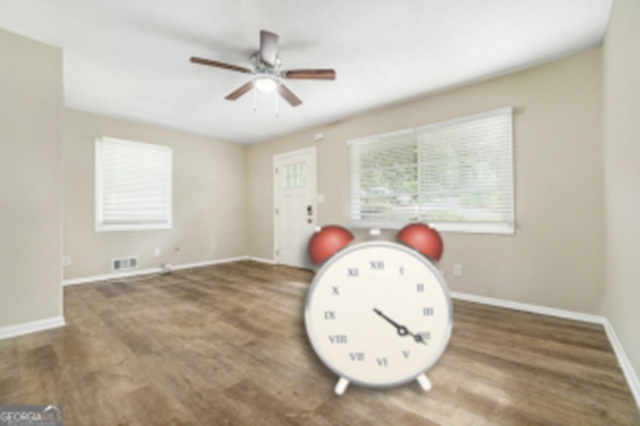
4.21
